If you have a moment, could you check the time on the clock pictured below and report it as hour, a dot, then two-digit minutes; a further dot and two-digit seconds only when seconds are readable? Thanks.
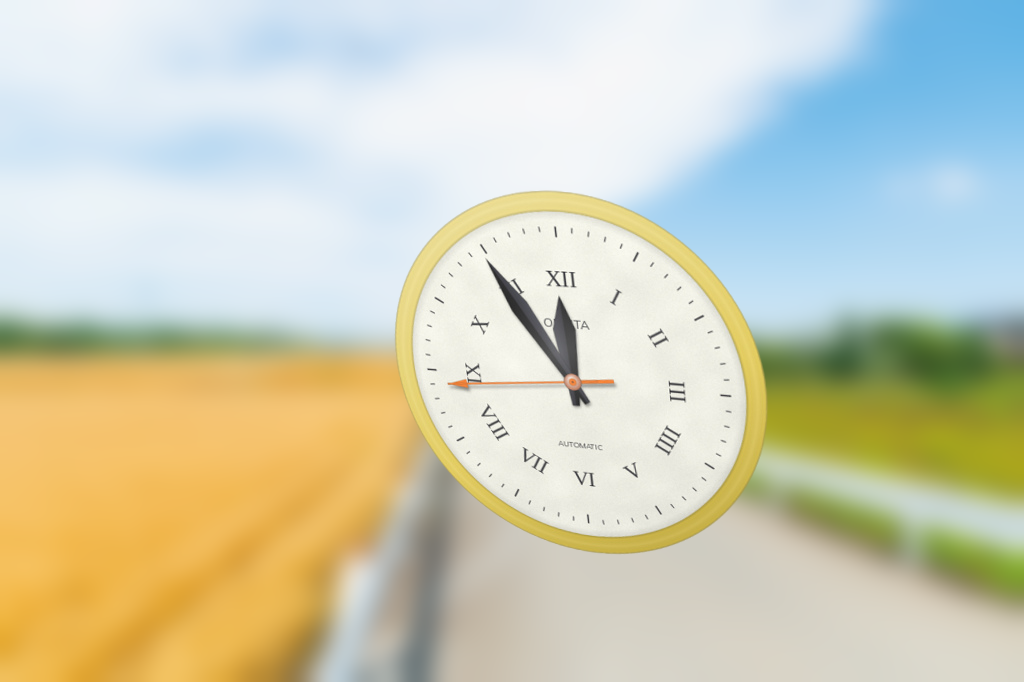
11.54.44
